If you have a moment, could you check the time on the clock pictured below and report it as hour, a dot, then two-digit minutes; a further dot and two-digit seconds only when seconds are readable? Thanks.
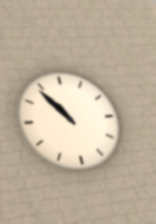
10.54
